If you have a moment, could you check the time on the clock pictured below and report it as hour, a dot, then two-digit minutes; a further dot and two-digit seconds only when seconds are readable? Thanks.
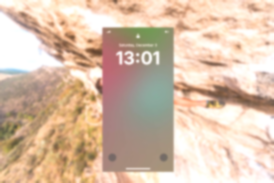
13.01
